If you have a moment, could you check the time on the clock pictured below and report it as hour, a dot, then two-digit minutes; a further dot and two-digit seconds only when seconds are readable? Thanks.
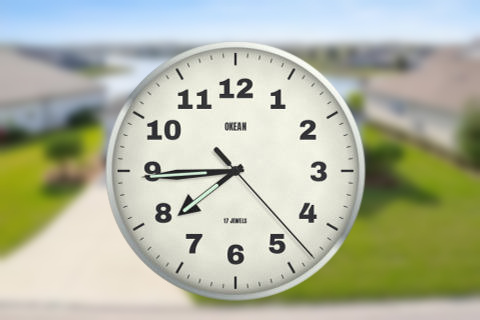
7.44.23
